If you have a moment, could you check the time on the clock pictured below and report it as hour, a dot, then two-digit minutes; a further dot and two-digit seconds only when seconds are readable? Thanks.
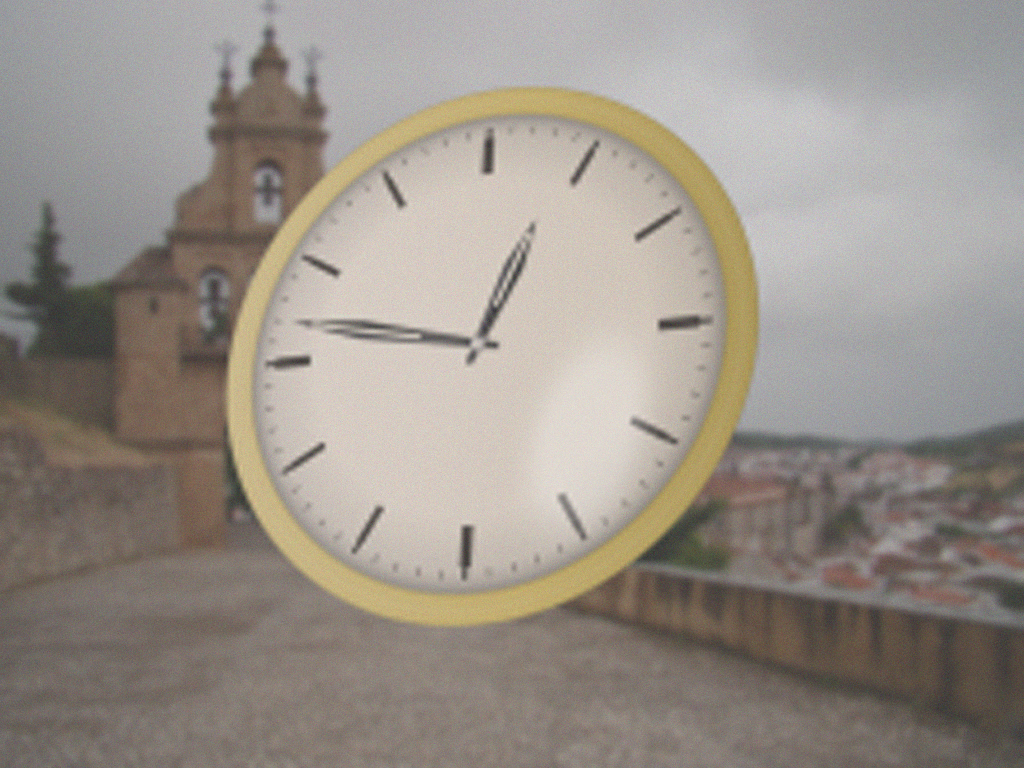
12.47
